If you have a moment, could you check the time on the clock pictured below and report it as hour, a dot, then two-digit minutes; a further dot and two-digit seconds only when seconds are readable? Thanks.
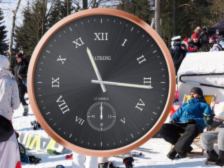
11.16
